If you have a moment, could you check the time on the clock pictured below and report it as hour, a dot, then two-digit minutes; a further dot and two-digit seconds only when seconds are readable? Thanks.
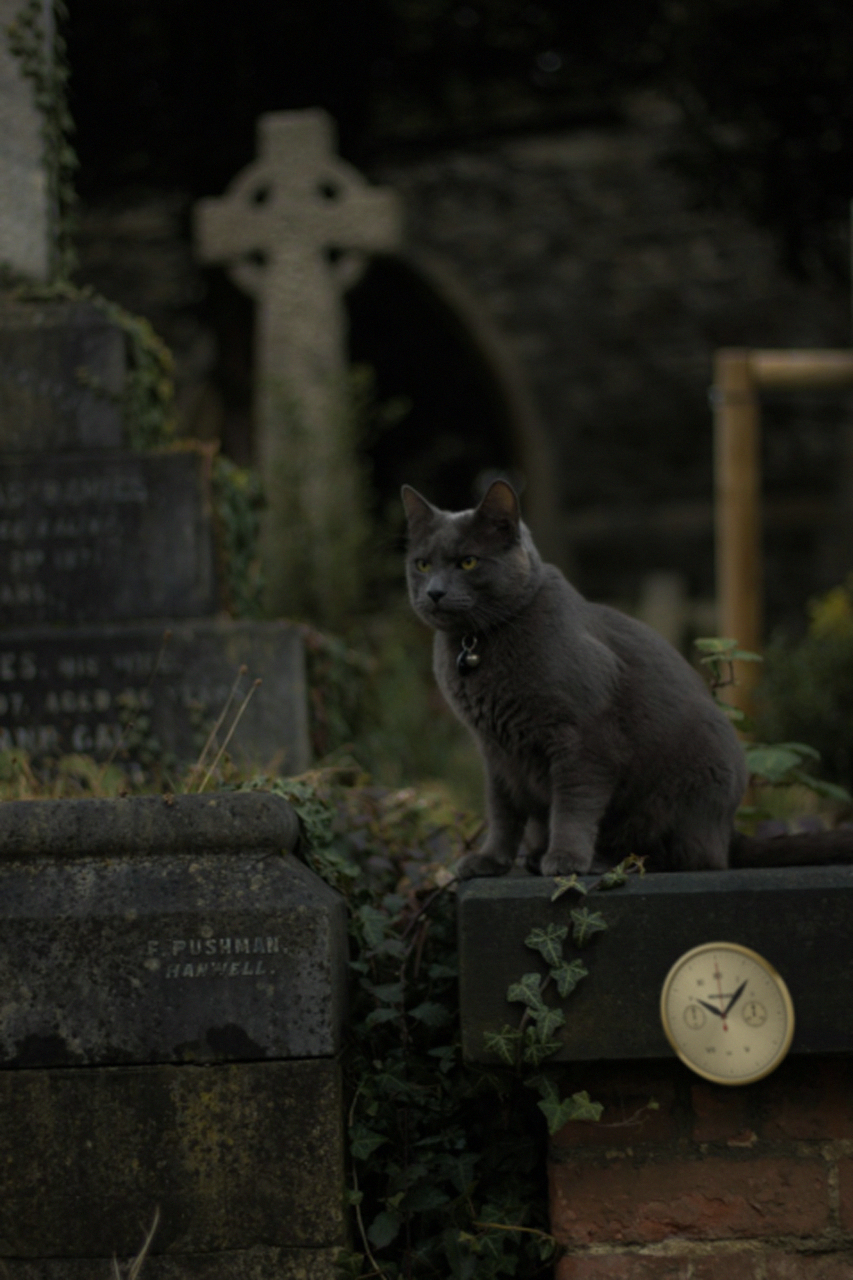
10.07
